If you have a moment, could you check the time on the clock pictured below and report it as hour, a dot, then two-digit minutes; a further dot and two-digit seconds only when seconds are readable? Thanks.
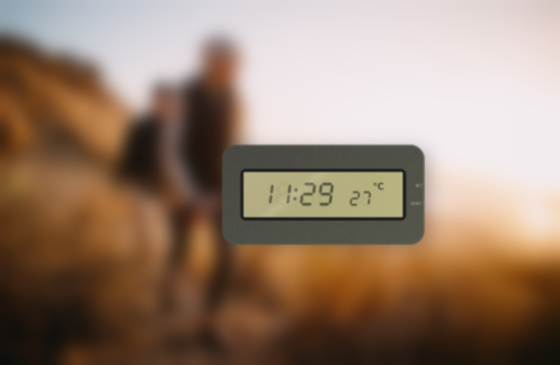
11.29
